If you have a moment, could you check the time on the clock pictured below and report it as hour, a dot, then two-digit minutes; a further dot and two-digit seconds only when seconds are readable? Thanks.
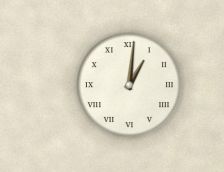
1.01
